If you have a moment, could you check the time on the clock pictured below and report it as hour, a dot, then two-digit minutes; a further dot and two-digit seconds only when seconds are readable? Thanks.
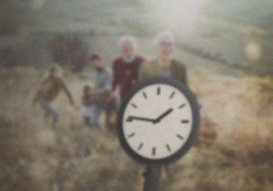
1.46
